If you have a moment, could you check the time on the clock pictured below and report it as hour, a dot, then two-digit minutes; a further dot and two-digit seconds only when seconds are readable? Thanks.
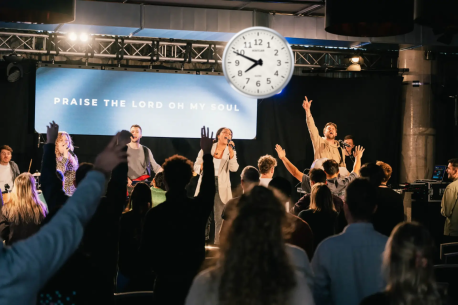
7.49
